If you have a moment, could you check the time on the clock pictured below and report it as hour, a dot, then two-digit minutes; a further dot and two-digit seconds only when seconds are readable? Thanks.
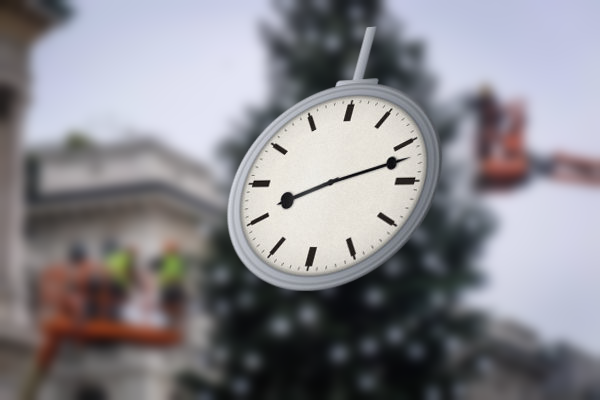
8.12
